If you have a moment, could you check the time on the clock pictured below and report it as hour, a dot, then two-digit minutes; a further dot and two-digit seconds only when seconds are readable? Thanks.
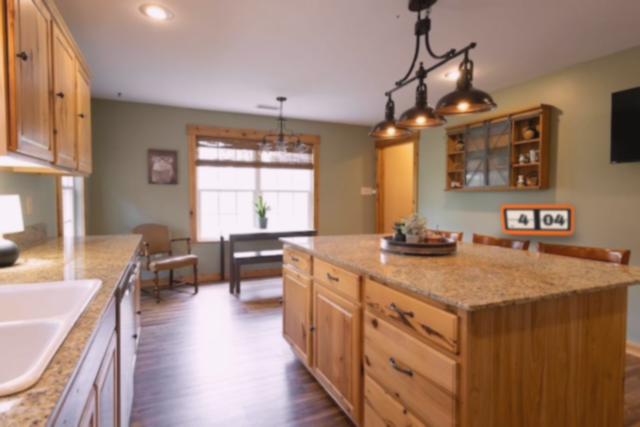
4.04
